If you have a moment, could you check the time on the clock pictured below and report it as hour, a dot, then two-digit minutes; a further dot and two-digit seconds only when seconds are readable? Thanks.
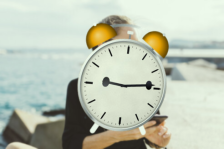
9.14
